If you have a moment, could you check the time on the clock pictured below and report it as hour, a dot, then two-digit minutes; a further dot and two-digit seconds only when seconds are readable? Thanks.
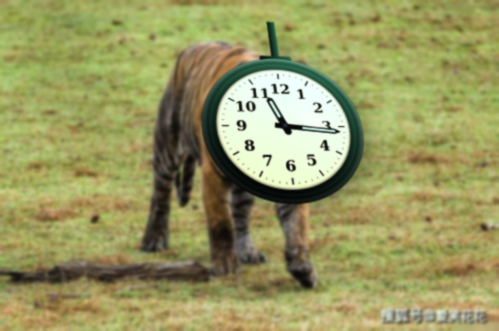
11.16
